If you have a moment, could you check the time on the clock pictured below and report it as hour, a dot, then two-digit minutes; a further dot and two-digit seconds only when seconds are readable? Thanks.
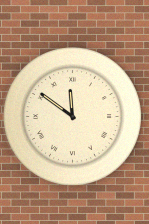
11.51
